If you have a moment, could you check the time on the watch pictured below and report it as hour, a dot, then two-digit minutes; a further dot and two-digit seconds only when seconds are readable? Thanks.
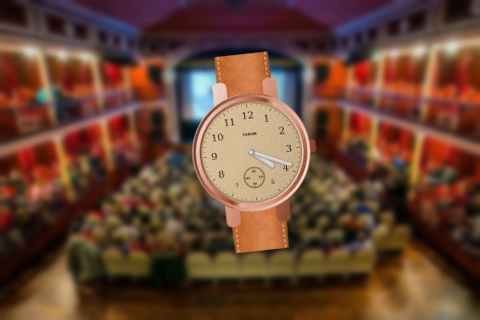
4.19
